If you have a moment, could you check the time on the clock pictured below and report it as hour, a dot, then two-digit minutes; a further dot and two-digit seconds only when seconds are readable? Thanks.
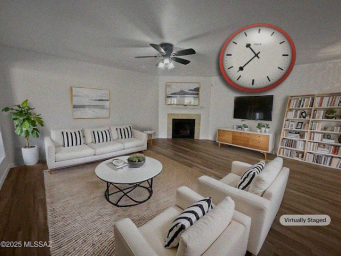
10.37
